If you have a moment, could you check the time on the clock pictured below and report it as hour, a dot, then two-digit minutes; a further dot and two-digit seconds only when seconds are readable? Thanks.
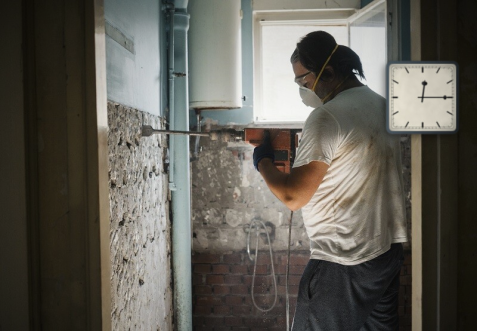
12.15
